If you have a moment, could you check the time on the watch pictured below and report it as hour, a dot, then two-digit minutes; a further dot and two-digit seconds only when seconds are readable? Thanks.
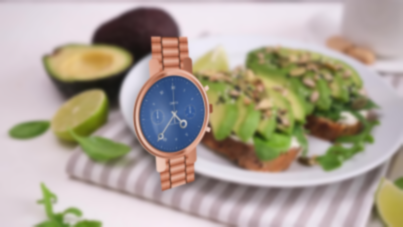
4.37
